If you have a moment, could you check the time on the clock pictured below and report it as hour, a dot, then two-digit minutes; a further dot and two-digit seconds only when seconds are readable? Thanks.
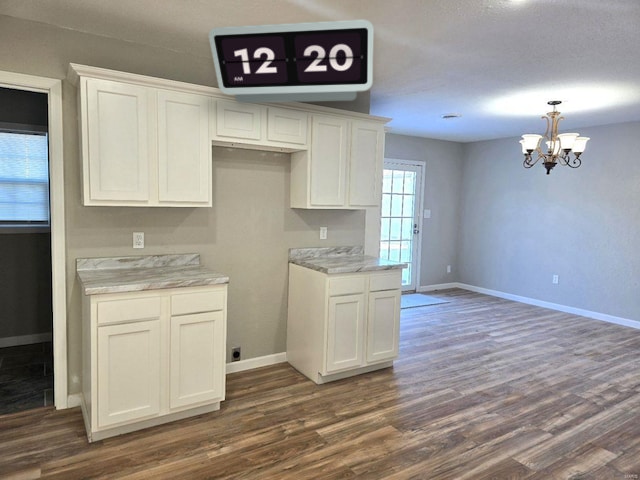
12.20
